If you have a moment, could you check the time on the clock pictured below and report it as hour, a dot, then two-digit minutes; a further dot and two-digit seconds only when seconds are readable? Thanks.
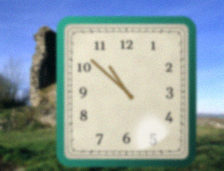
10.52
